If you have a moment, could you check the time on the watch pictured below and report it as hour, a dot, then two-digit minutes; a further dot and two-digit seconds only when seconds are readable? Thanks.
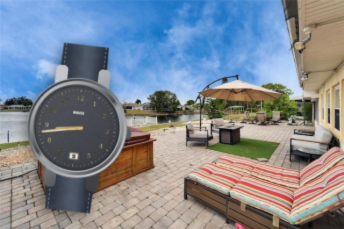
8.43
